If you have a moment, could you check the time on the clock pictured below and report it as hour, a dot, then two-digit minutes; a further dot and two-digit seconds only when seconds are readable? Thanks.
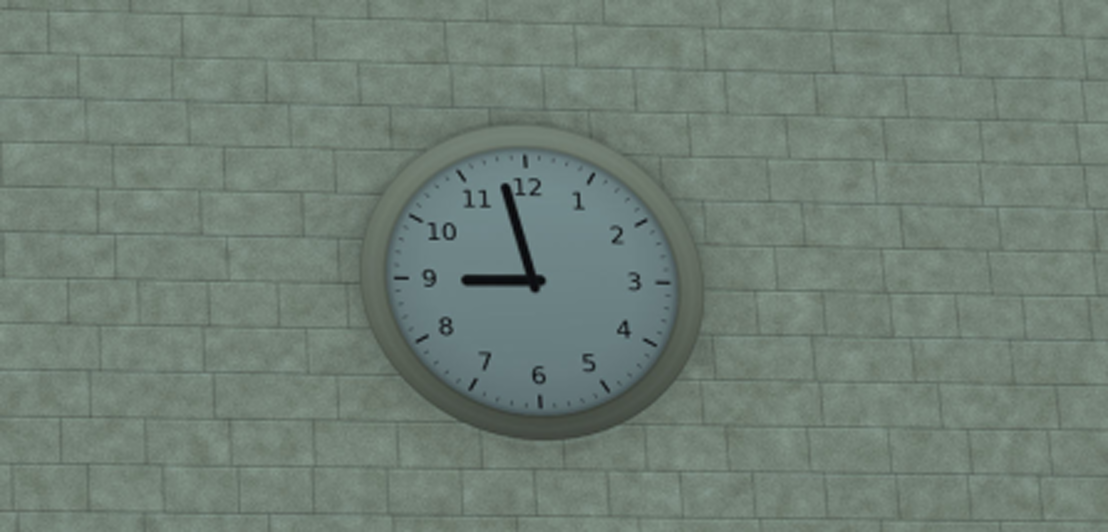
8.58
